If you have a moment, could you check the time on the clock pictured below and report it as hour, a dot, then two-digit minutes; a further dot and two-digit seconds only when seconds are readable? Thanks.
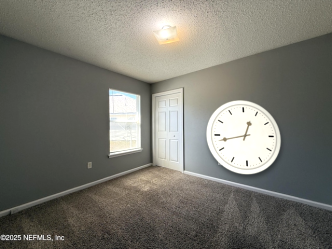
12.43
